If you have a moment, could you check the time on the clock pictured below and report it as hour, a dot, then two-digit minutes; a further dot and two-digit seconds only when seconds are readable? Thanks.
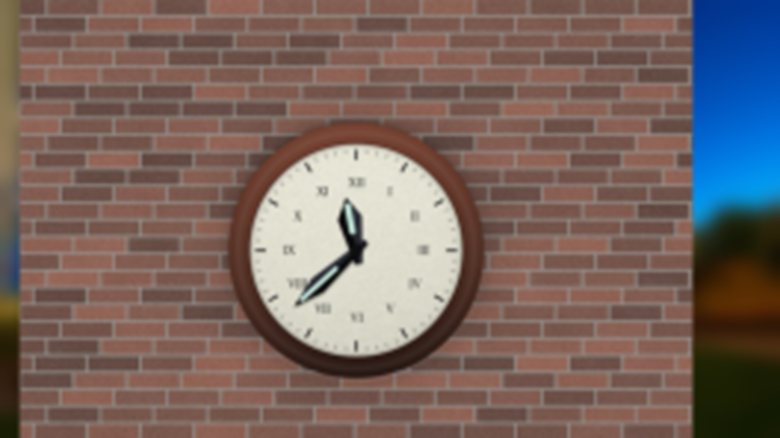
11.38
